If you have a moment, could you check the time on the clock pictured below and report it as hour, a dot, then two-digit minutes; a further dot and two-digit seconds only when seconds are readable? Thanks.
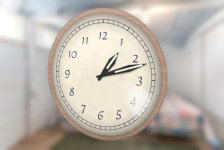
1.12
